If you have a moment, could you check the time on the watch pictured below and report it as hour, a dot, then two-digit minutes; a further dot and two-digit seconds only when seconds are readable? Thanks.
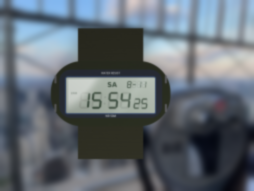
15.54.25
